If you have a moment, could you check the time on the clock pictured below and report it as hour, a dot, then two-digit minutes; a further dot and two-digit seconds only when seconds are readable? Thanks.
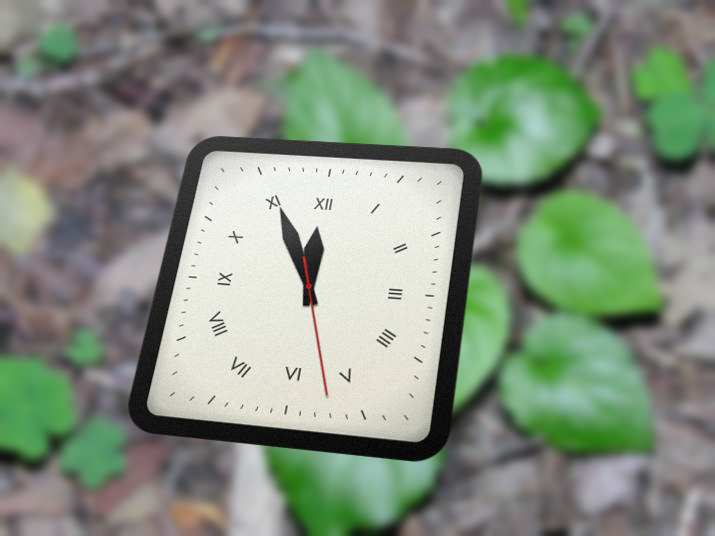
11.55.27
